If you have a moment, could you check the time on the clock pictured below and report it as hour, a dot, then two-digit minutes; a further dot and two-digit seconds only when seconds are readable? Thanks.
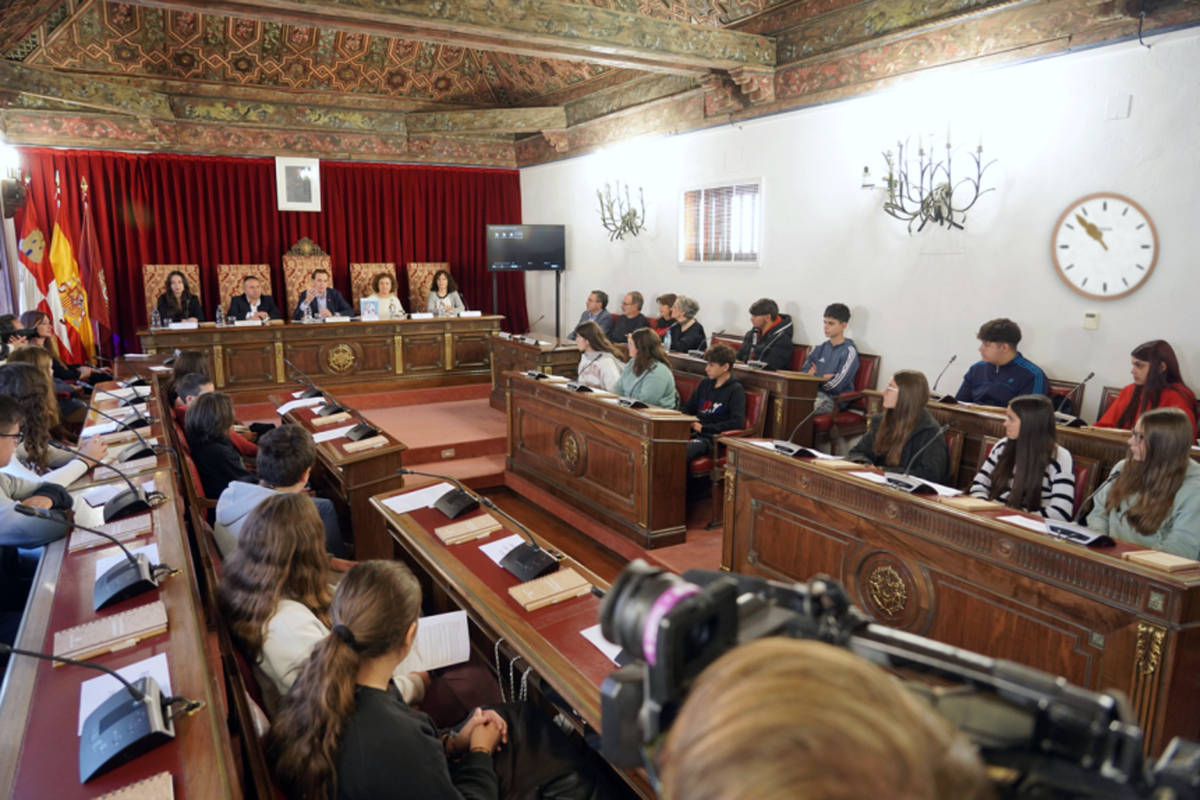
10.53
